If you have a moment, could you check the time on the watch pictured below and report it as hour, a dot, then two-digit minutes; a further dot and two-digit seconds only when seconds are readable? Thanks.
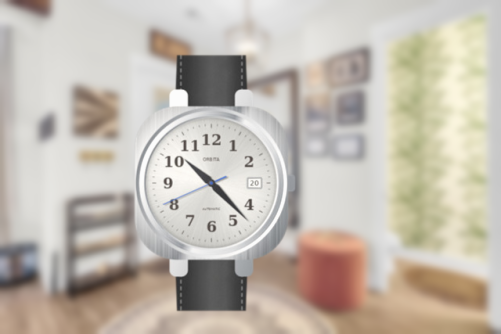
10.22.41
